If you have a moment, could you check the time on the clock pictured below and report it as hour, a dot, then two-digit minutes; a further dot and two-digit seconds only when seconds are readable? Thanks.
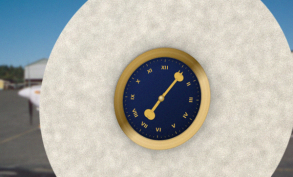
7.06
